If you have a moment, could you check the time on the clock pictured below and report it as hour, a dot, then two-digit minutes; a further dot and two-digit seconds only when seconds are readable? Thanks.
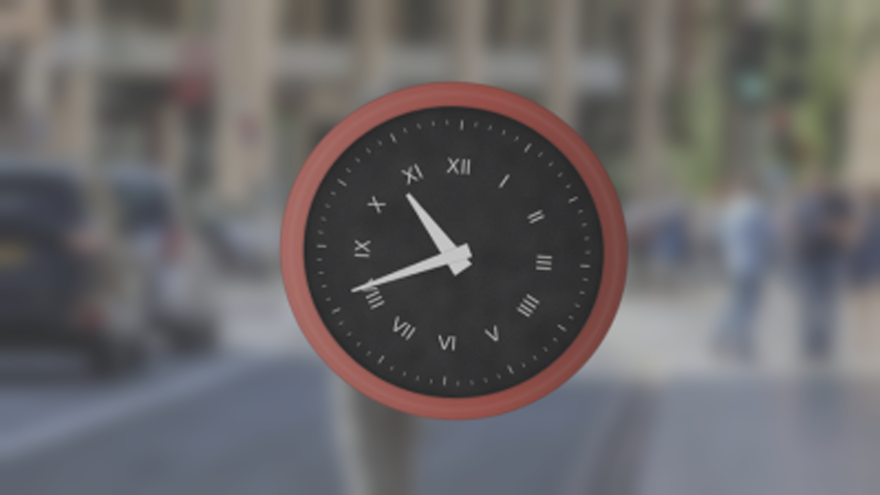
10.41
